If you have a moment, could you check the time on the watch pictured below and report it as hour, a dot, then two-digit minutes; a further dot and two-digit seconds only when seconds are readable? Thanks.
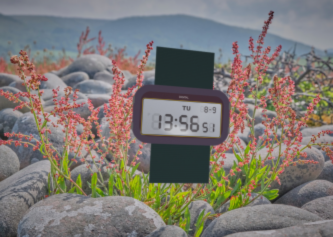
13.56.51
